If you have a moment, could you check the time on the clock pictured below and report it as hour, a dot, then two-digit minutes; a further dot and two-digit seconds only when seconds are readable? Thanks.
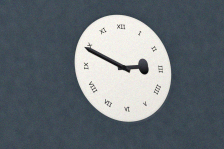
2.49
